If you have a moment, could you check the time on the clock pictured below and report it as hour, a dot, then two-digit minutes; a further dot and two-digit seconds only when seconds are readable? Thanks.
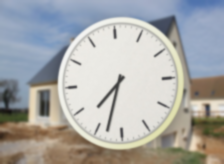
7.33
